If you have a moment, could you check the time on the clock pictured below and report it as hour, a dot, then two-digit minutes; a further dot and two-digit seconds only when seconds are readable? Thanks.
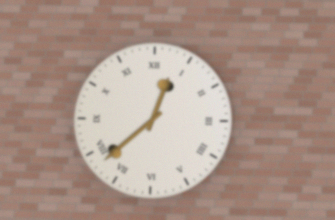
12.38
